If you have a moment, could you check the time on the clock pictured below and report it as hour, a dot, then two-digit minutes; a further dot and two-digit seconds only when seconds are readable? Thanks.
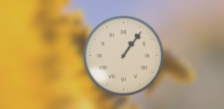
1.06
